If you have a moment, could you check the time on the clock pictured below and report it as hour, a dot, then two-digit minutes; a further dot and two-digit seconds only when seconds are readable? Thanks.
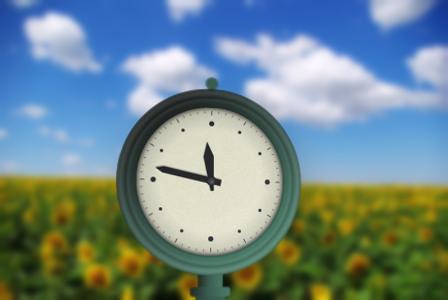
11.47
